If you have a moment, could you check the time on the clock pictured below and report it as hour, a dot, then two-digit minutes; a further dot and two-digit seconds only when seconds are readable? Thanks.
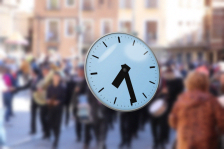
7.29
